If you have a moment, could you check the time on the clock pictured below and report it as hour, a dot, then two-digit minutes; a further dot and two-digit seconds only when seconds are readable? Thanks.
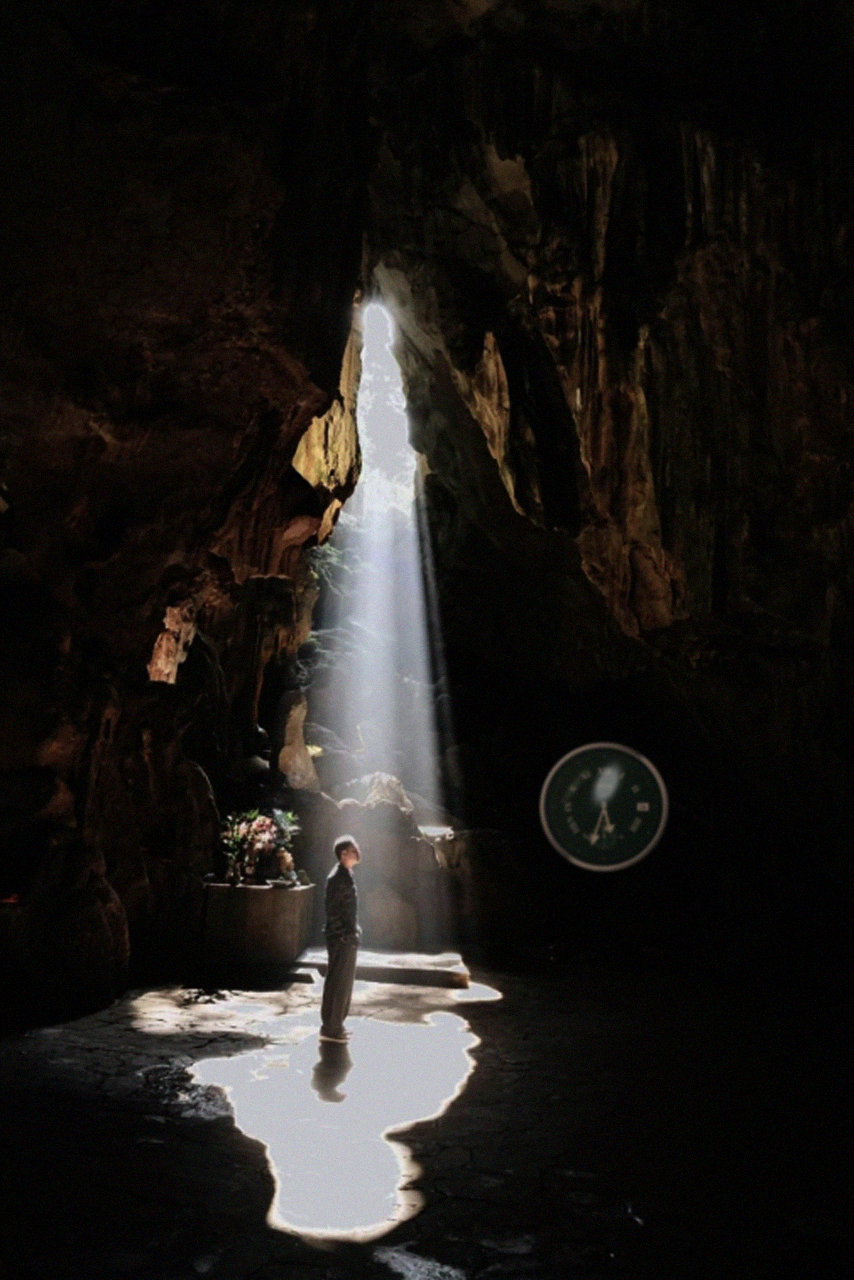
5.33
